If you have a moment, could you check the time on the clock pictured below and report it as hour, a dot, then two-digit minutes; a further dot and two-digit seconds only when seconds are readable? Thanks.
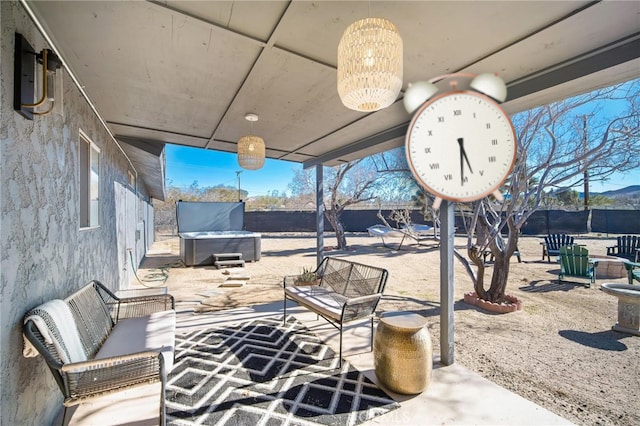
5.31
